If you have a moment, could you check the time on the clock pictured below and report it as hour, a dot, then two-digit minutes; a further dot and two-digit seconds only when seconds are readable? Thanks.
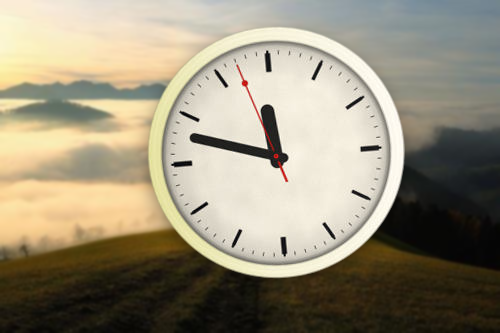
11.47.57
